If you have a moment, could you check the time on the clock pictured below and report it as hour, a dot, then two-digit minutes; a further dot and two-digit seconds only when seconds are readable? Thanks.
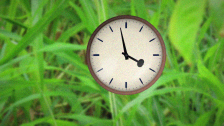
3.58
